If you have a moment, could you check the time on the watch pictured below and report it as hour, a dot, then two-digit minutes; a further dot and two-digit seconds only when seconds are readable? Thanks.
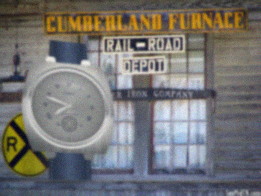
7.48
